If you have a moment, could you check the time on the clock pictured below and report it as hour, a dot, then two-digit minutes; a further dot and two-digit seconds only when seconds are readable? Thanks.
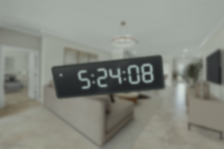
5.24.08
